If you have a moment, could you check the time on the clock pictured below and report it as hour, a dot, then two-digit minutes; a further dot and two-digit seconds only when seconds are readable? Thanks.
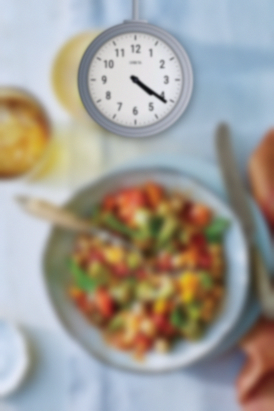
4.21
